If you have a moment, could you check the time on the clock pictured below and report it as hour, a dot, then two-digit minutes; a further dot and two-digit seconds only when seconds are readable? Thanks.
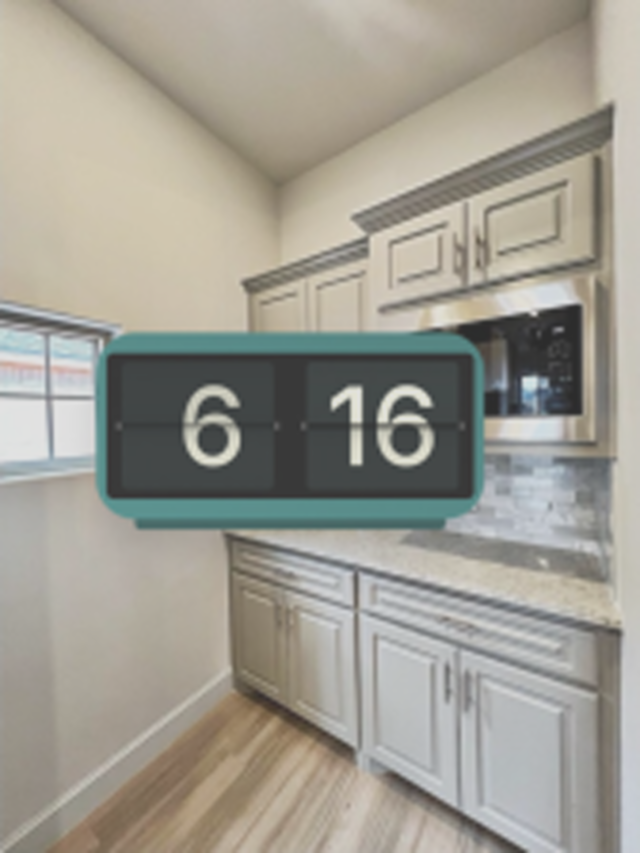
6.16
